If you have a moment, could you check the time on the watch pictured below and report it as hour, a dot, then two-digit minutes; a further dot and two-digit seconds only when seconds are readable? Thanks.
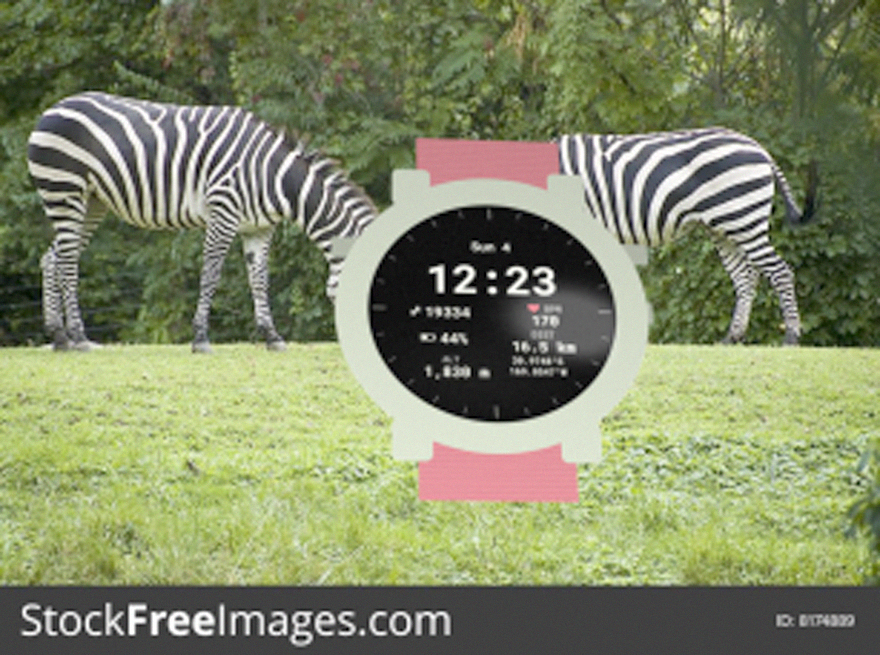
12.23
